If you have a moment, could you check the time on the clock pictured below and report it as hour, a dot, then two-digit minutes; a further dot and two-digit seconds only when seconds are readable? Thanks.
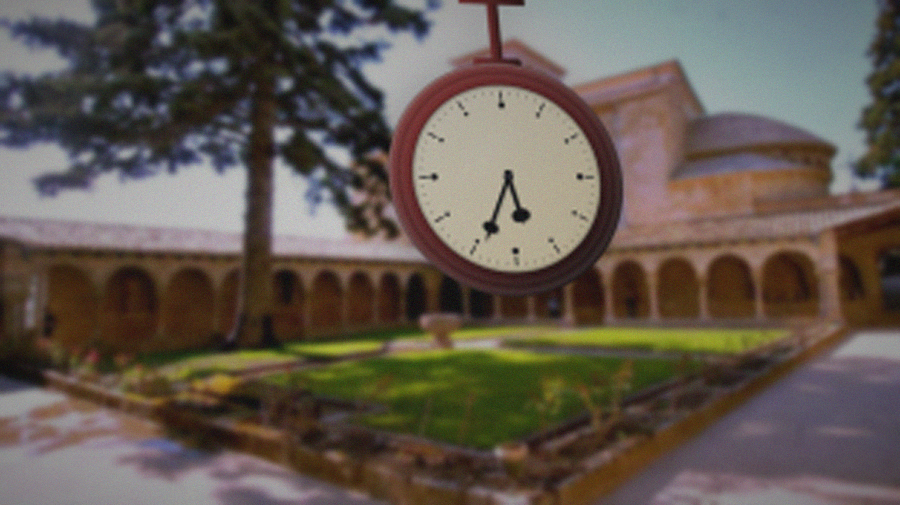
5.34
